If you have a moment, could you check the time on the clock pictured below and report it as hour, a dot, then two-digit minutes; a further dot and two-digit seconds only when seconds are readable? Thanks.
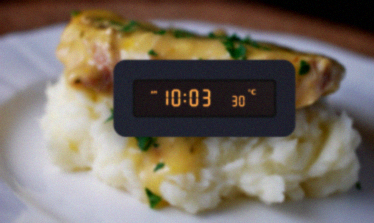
10.03
